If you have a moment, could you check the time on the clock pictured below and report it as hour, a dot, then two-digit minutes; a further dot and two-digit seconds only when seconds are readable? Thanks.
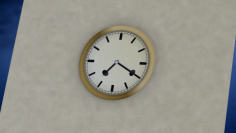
7.20
